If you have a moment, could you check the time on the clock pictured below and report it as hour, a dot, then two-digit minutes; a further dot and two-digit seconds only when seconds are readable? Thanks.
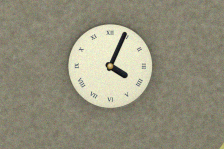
4.04
